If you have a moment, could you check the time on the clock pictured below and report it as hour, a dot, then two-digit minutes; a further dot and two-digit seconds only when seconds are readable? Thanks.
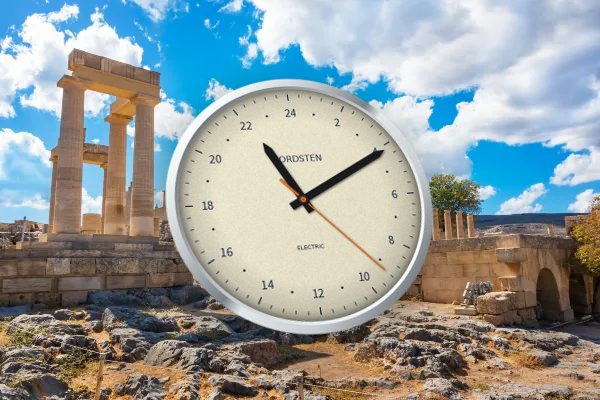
22.10.23
